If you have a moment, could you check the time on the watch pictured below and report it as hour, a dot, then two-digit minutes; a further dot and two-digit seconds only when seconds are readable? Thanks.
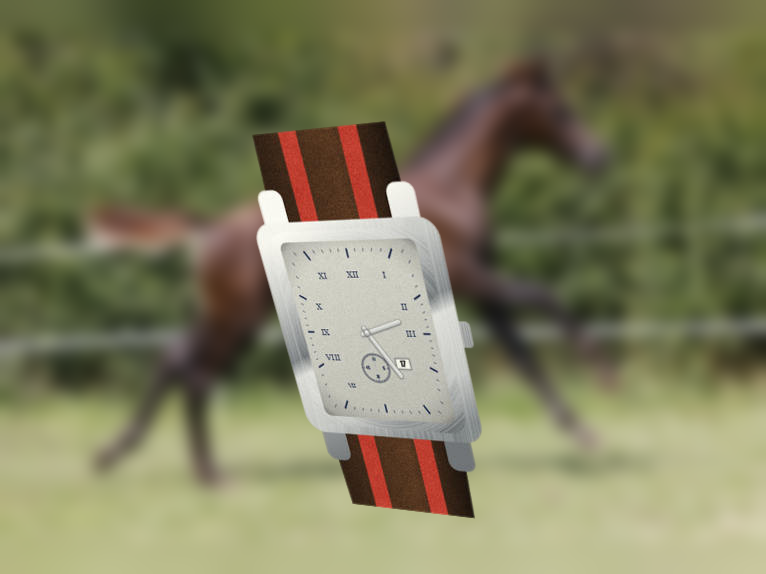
2.25
